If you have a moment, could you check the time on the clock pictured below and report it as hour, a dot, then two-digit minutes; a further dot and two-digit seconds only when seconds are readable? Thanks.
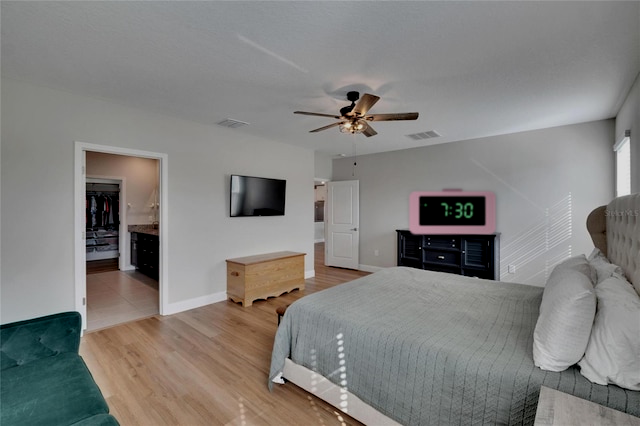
7.30
